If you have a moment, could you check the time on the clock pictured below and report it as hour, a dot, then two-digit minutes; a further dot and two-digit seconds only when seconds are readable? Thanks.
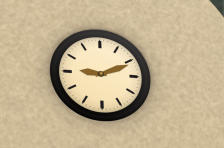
9.11
